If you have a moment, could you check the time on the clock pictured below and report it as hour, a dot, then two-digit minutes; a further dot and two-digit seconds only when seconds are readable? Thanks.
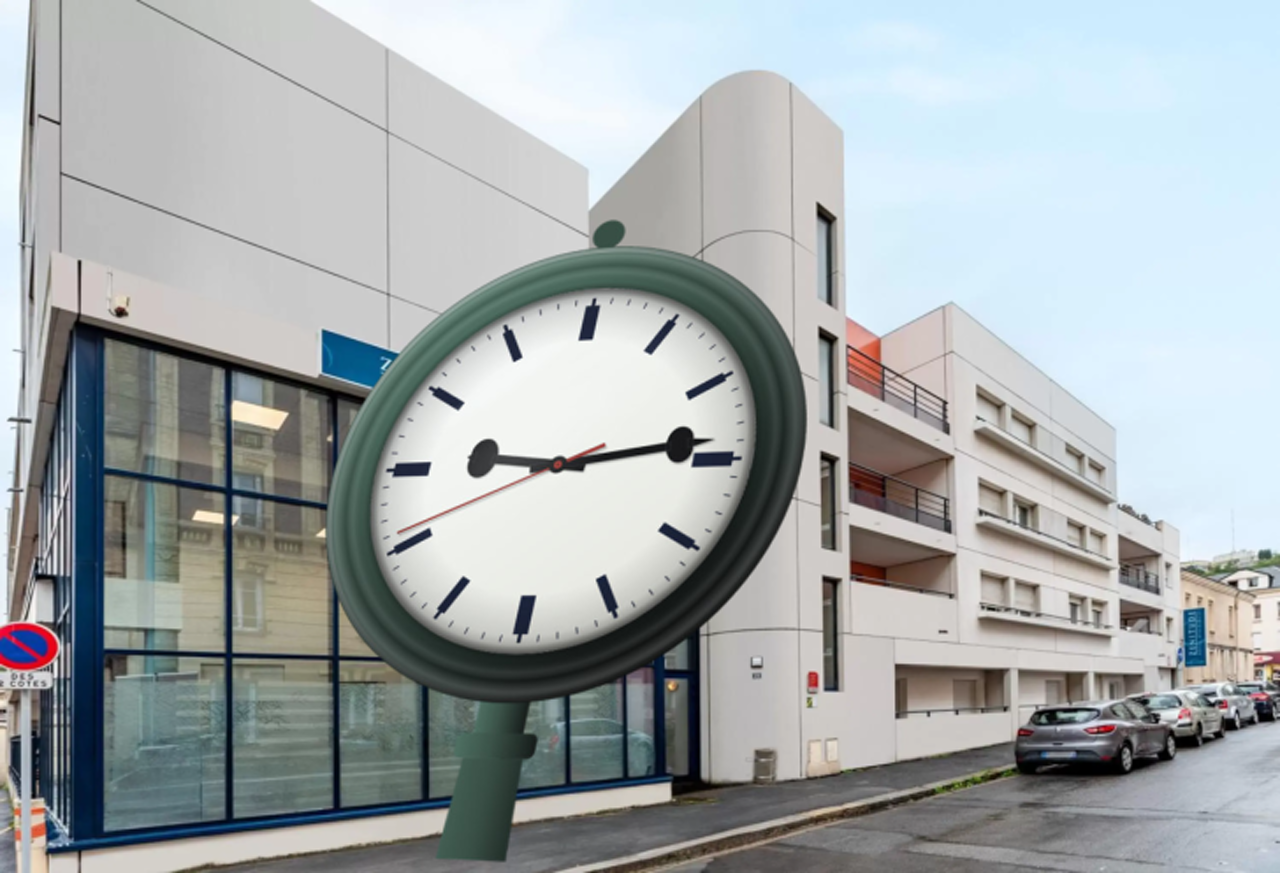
9.13.41
